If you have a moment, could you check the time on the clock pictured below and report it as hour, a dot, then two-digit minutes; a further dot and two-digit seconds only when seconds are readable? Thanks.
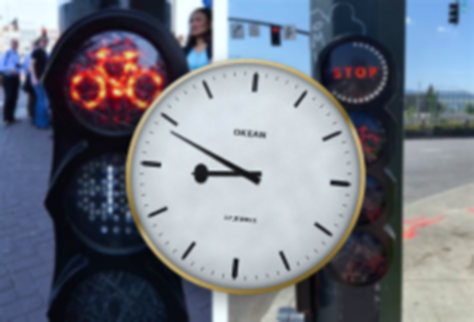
8.49
